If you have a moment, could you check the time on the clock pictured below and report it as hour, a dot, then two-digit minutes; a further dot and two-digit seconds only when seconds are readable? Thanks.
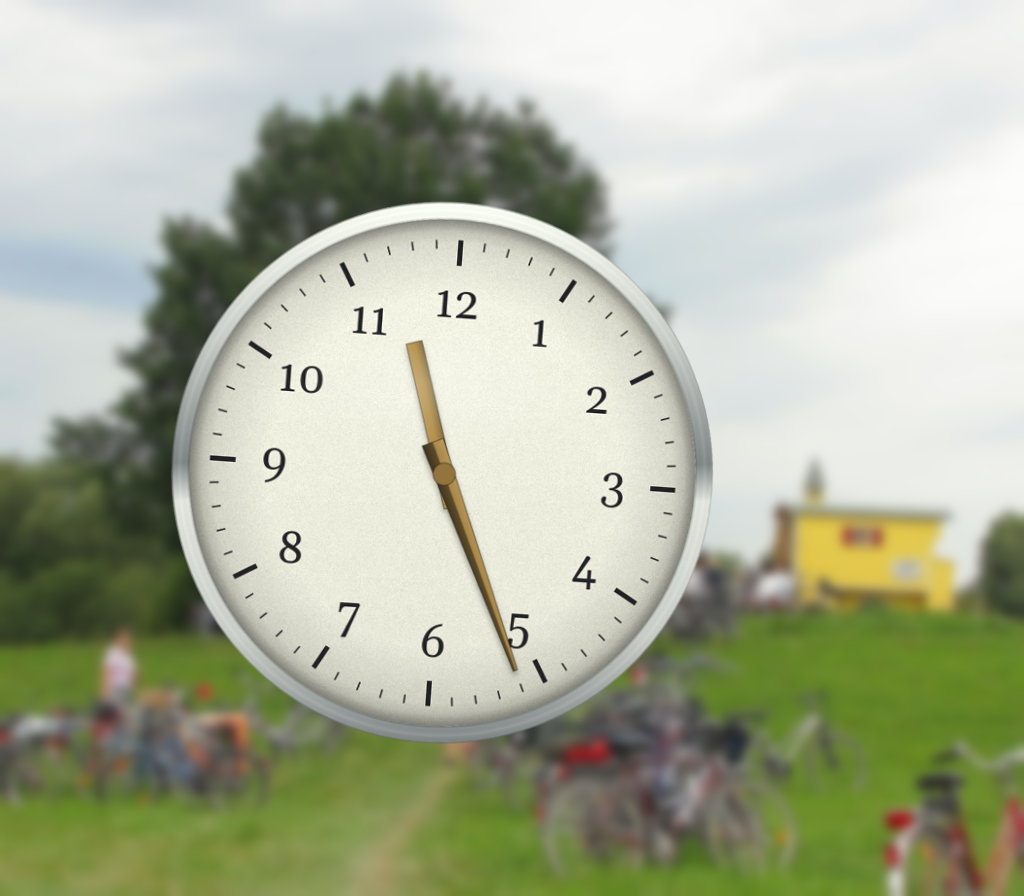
11.26
